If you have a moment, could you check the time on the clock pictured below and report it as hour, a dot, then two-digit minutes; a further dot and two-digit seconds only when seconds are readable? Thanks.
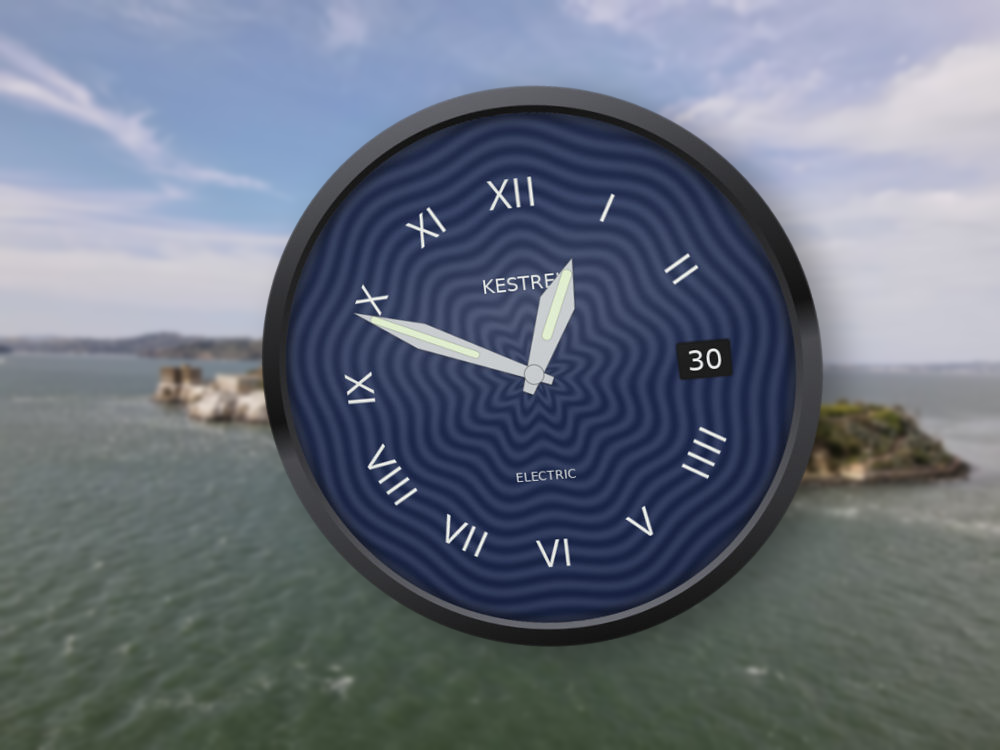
12.49
